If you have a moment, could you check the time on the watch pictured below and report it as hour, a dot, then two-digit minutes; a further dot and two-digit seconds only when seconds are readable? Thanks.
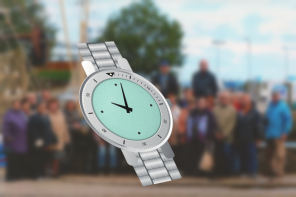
10.02
